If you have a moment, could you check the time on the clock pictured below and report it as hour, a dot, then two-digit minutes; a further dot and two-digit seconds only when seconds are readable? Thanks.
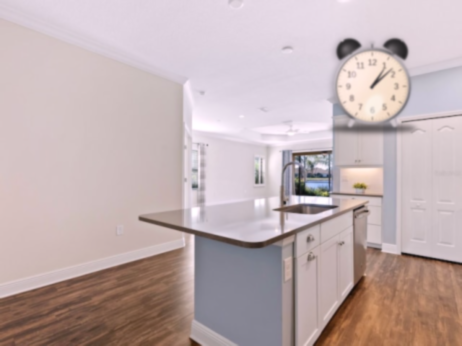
1.08
